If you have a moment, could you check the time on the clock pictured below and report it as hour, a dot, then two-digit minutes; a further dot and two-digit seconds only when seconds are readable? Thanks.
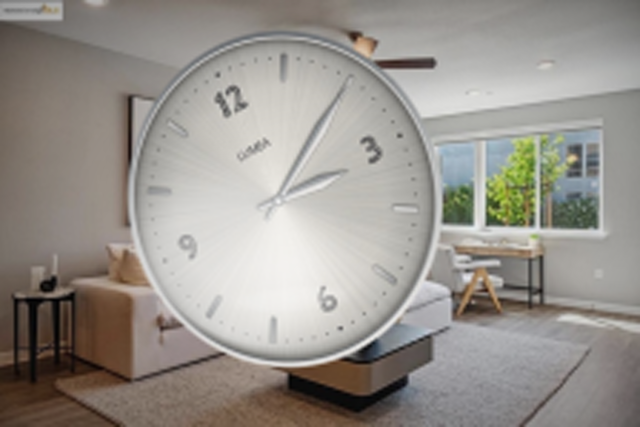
3.10
